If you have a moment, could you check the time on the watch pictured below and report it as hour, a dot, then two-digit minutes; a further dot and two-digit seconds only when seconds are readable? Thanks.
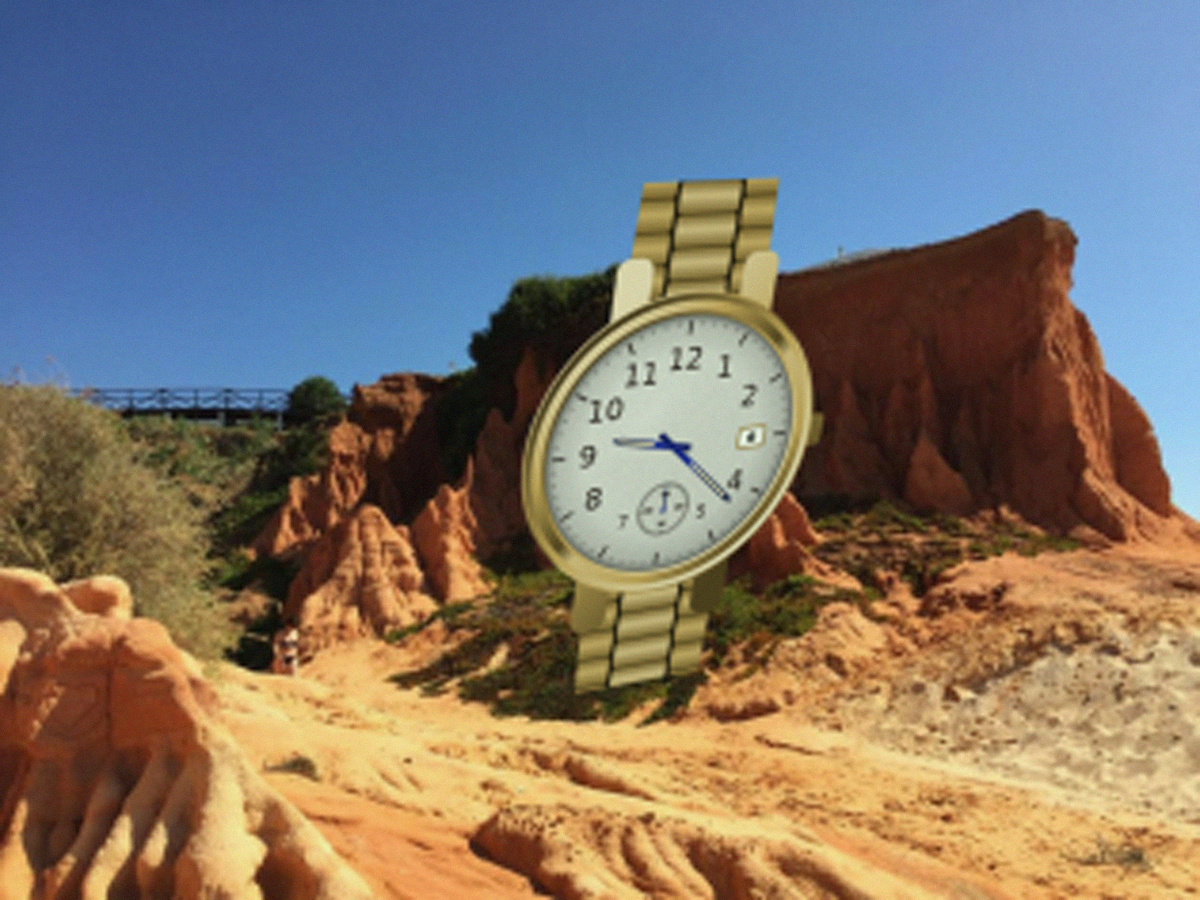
9.22
